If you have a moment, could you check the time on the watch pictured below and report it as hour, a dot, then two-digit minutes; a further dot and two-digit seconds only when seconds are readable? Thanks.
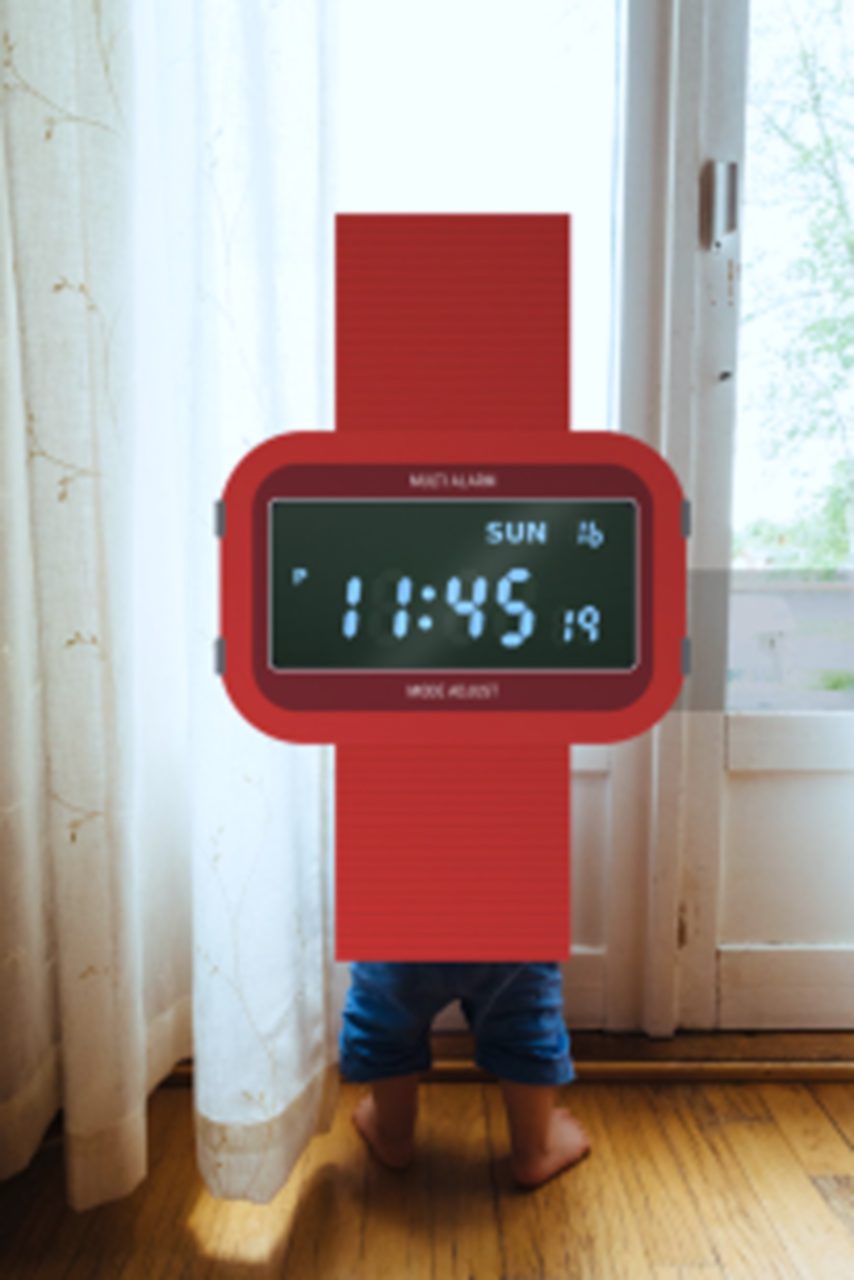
11.45.19
